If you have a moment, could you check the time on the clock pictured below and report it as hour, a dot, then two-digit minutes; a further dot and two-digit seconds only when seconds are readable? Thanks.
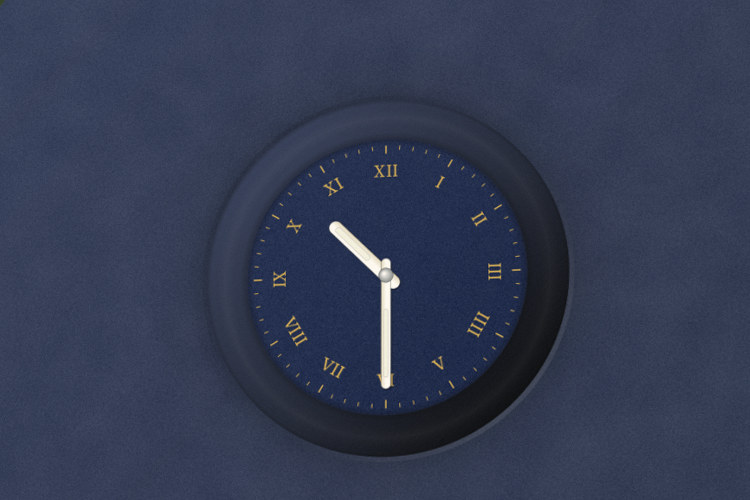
10.30
